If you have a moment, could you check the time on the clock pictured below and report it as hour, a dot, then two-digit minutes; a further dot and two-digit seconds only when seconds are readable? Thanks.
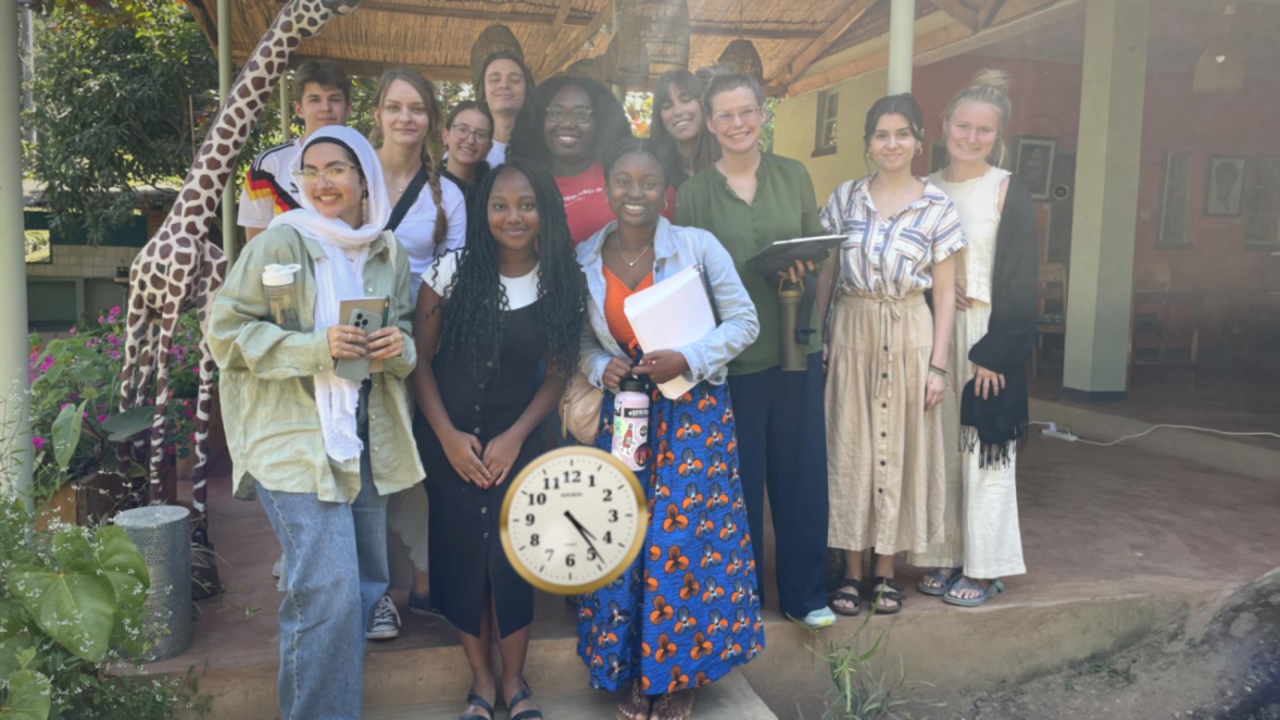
4.24
